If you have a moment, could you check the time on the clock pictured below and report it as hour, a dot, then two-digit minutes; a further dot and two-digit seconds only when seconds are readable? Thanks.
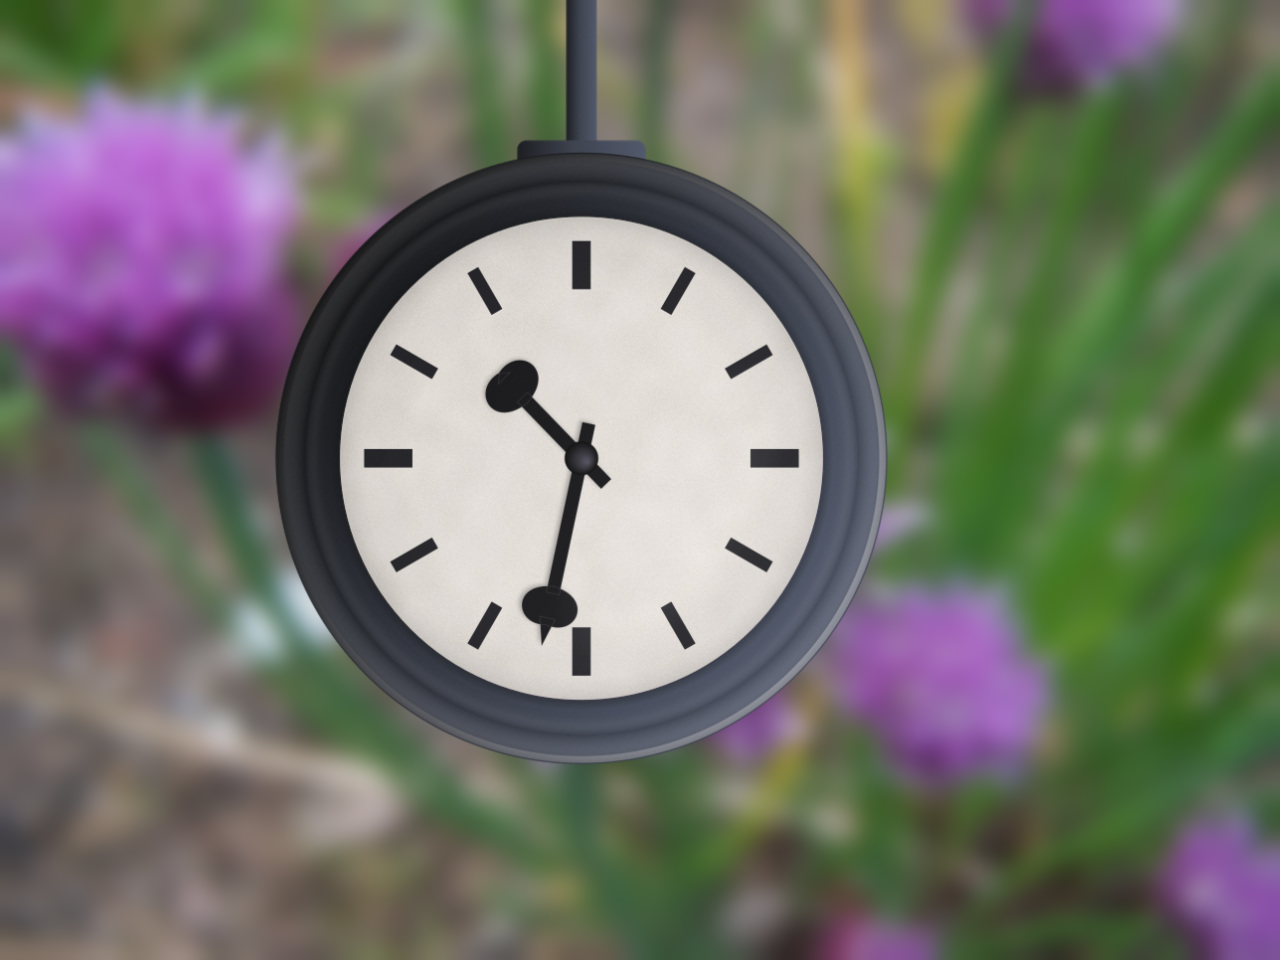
10.32
